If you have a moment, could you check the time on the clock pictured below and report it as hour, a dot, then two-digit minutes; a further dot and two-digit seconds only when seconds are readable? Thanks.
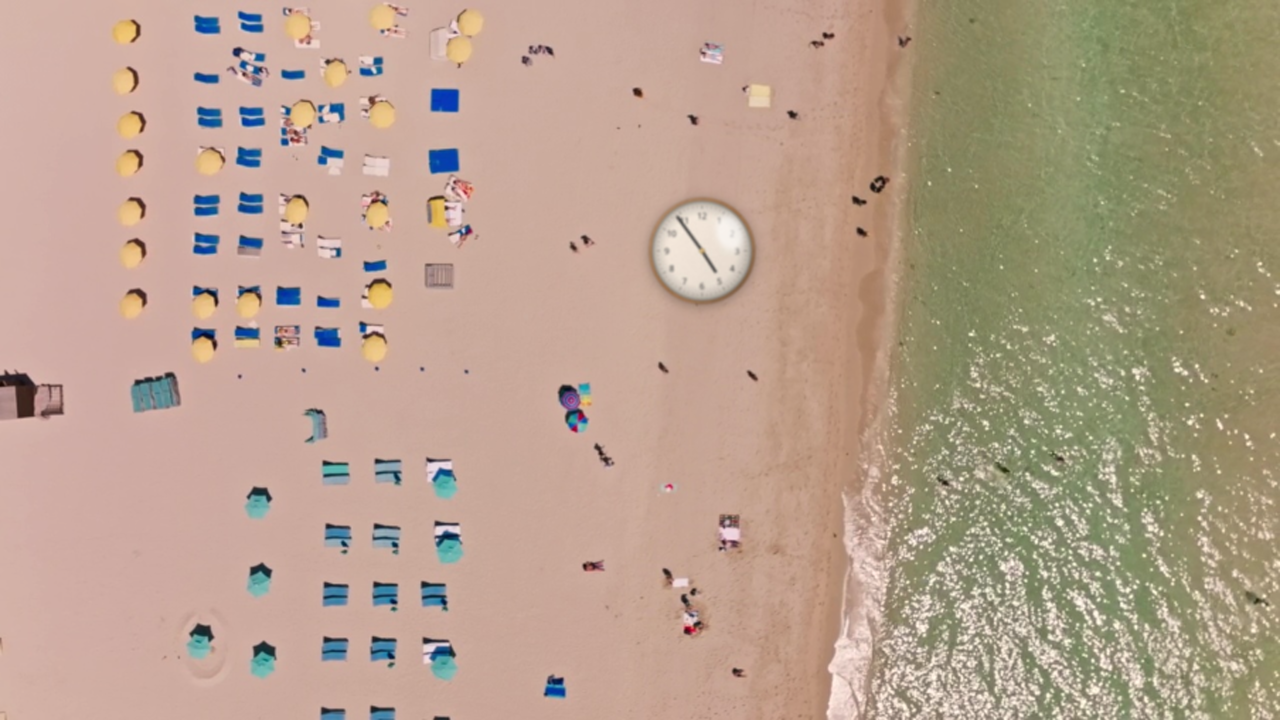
4.54
